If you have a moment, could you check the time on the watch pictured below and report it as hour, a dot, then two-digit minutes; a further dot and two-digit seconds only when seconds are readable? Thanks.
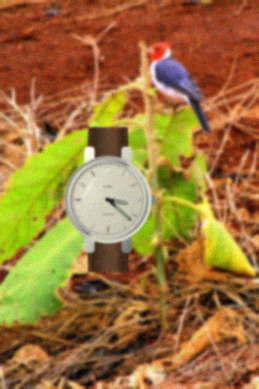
3.22
